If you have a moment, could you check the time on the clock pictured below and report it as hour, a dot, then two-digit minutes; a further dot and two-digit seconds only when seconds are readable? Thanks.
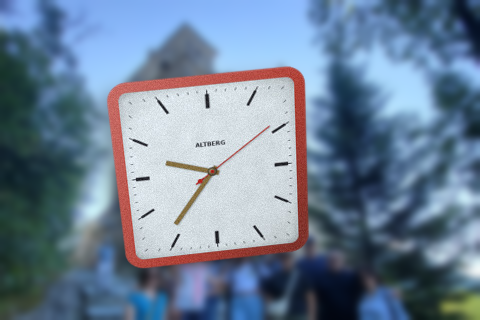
9.36.09
